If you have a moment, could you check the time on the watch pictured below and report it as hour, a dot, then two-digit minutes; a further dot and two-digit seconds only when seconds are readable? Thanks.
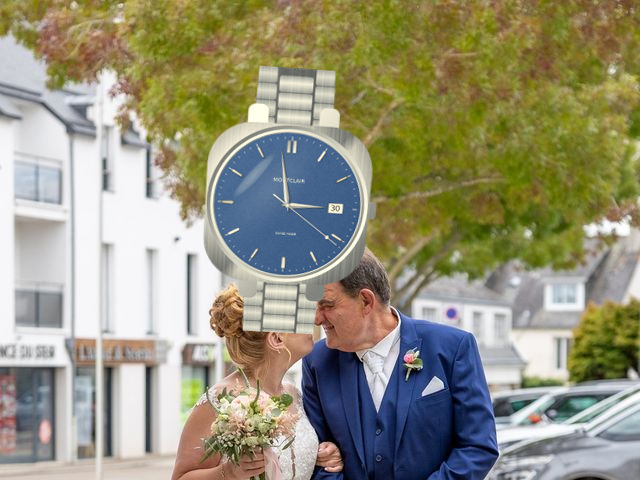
2.58.21
